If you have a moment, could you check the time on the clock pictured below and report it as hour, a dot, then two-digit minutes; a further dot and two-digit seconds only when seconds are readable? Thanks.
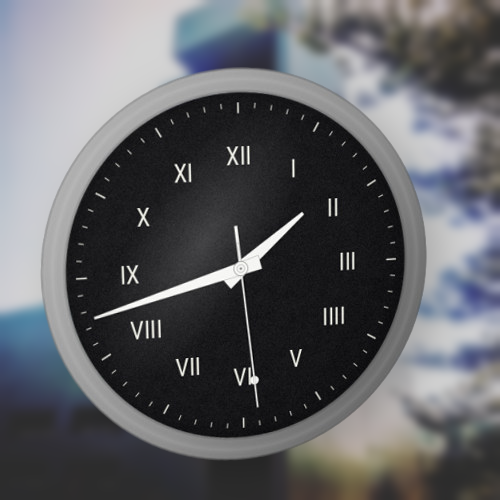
1.42.29
